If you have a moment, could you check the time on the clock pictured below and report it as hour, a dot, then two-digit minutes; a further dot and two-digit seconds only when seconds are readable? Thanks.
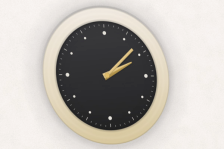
2.08
